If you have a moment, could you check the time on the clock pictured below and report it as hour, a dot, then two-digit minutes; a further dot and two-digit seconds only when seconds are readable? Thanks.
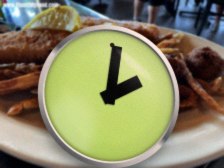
2.01
